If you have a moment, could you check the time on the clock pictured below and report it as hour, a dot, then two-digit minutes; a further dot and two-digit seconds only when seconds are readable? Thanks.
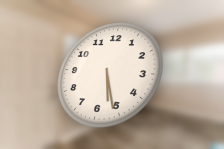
5.26
